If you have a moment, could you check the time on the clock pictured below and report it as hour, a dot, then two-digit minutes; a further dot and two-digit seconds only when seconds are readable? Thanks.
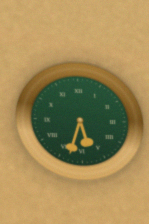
5.33
